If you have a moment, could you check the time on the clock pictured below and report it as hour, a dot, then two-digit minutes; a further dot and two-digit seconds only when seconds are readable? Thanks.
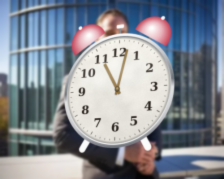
11.02
